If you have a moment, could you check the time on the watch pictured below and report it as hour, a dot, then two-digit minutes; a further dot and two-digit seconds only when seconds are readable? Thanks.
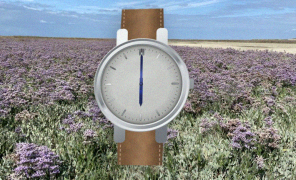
6.00
